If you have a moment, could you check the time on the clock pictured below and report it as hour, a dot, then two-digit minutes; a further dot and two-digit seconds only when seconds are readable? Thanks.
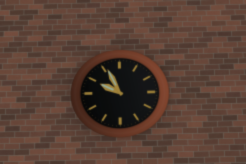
9.56
